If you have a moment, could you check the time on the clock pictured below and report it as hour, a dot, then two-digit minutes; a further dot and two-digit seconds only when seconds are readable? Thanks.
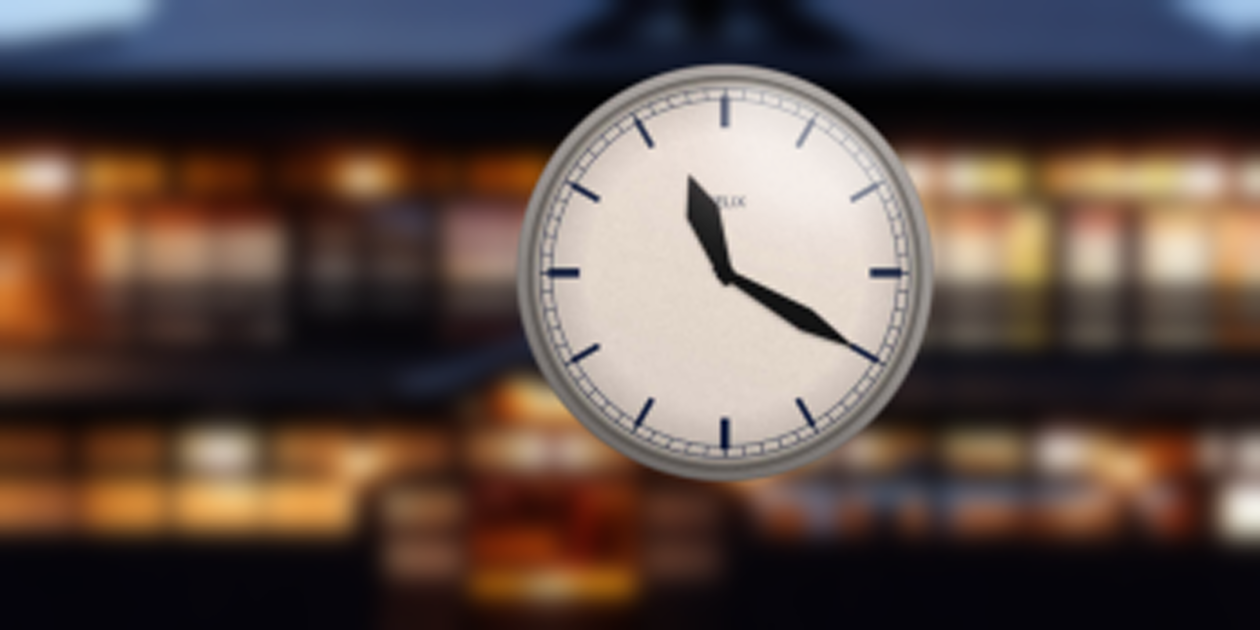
11.20
